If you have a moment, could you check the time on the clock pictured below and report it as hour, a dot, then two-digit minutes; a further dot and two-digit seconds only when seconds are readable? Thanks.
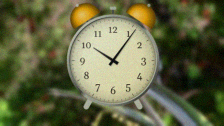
10.06
